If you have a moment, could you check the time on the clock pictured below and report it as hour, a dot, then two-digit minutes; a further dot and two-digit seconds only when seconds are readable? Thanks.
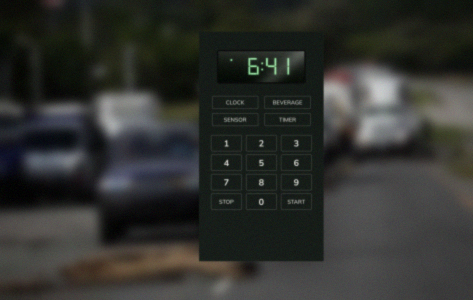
6.41
